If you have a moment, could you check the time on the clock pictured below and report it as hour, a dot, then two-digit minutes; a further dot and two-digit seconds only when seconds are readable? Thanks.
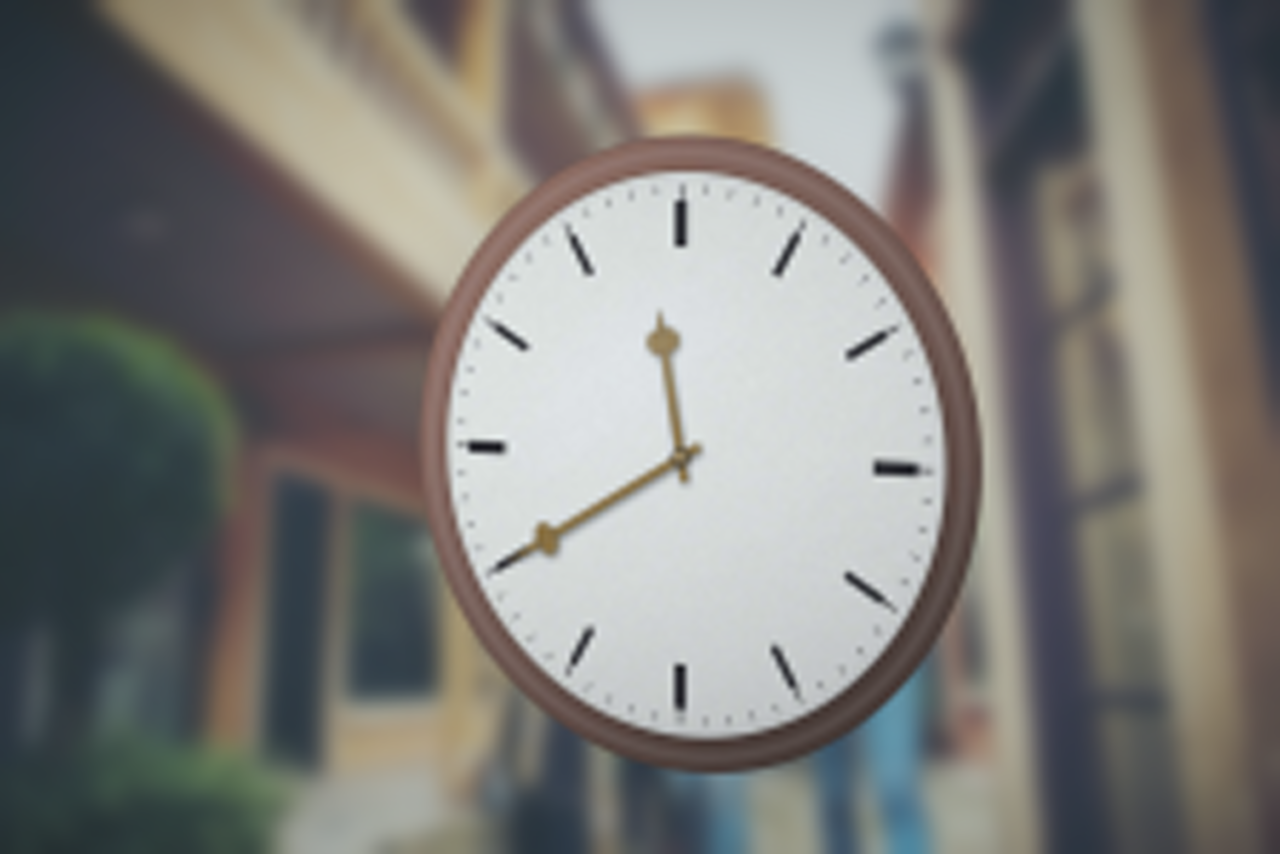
11.40
